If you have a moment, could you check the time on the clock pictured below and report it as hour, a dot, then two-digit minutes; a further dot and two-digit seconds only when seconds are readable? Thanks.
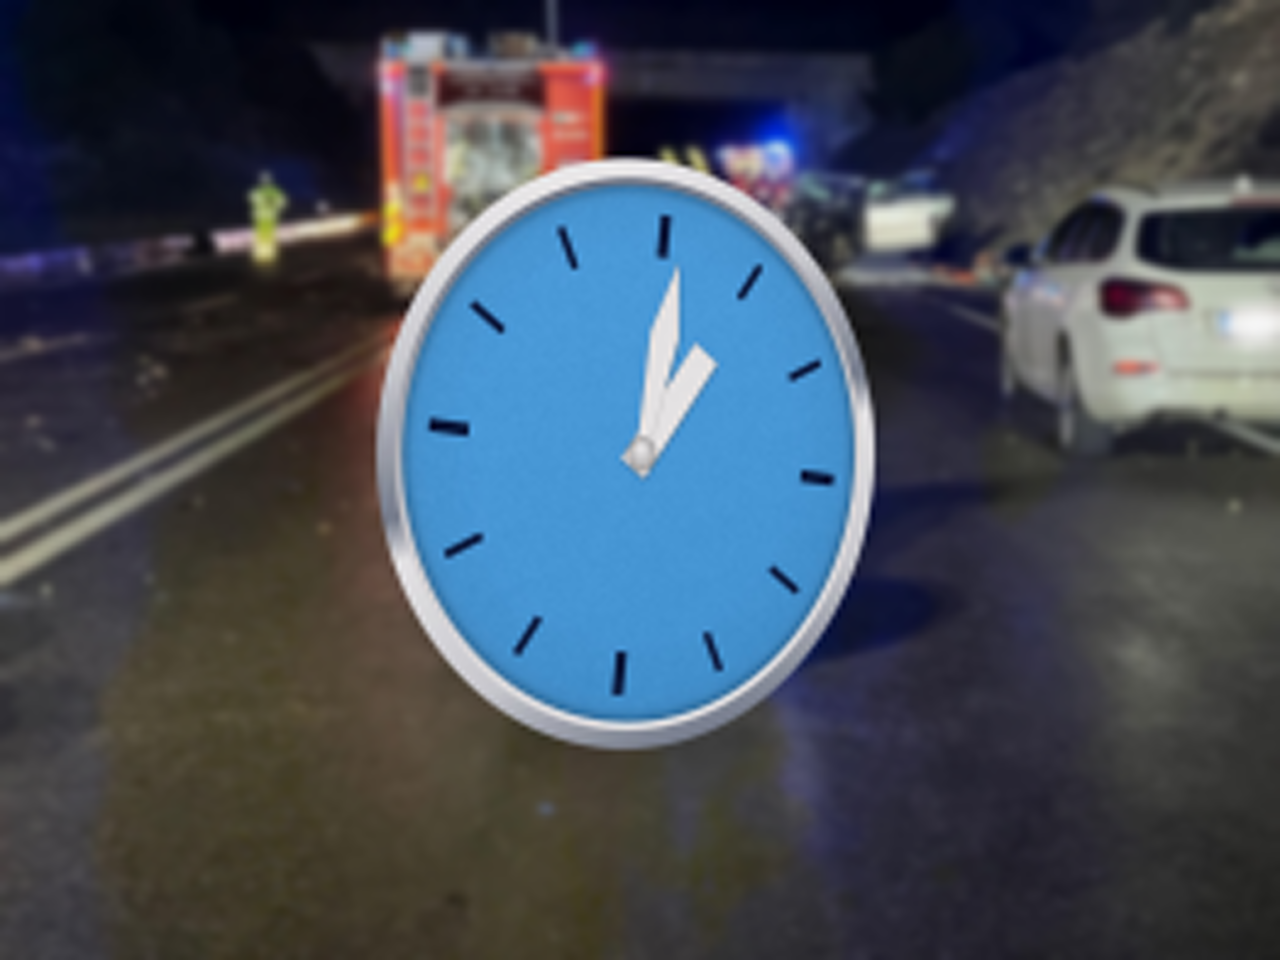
1.01
